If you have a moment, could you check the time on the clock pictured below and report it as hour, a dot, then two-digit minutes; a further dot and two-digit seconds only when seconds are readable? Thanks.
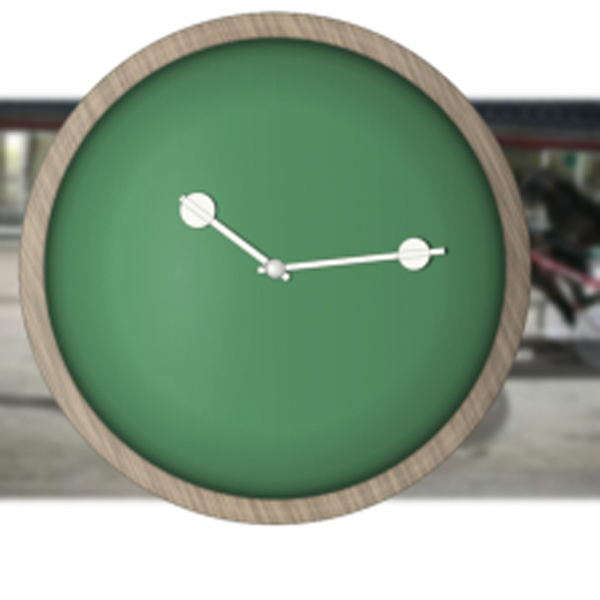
10.14
